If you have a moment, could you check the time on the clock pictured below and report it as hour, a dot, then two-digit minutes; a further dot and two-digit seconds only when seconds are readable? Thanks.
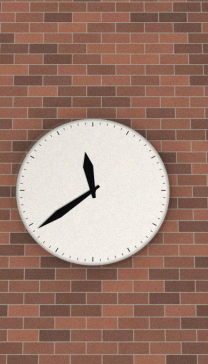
11.39
